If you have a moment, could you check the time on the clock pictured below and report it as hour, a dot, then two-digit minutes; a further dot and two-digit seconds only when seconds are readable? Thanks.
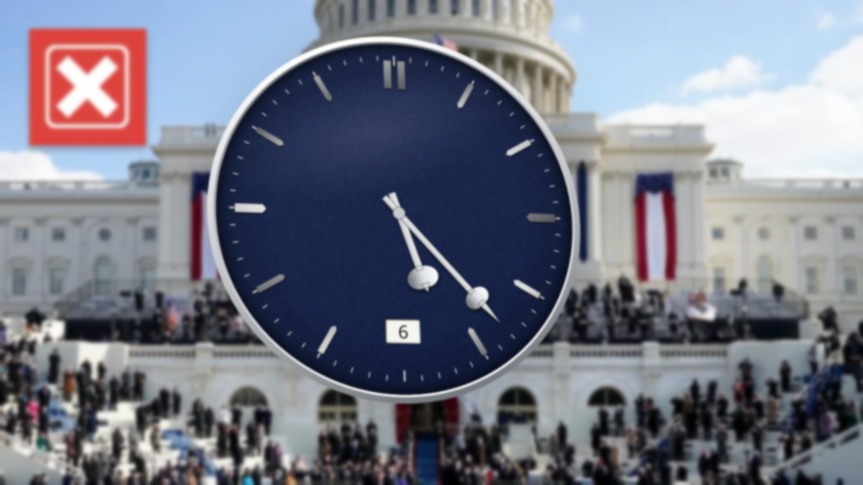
5.23
